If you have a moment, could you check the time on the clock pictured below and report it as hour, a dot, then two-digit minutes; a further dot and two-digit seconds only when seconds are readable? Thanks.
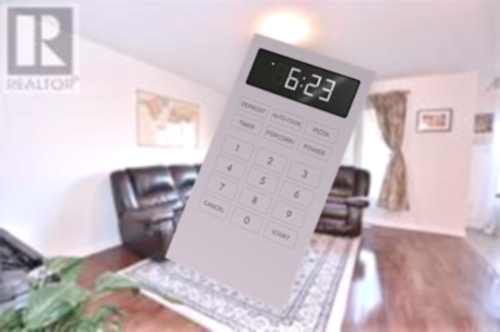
6.23
